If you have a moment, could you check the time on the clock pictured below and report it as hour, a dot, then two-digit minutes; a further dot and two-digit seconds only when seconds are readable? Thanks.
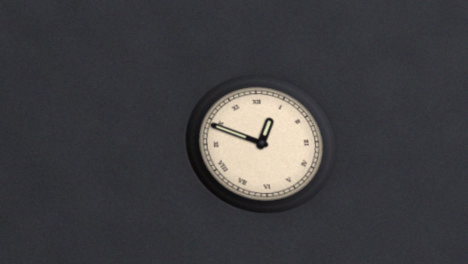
12.49
